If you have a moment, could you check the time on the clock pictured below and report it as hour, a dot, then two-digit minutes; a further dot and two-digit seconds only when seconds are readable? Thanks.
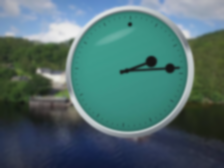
2.14
